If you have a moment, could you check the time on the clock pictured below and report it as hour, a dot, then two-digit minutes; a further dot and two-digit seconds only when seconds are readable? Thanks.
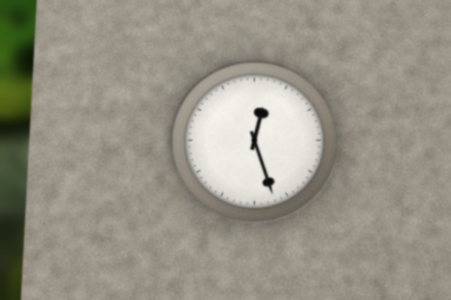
12.27
